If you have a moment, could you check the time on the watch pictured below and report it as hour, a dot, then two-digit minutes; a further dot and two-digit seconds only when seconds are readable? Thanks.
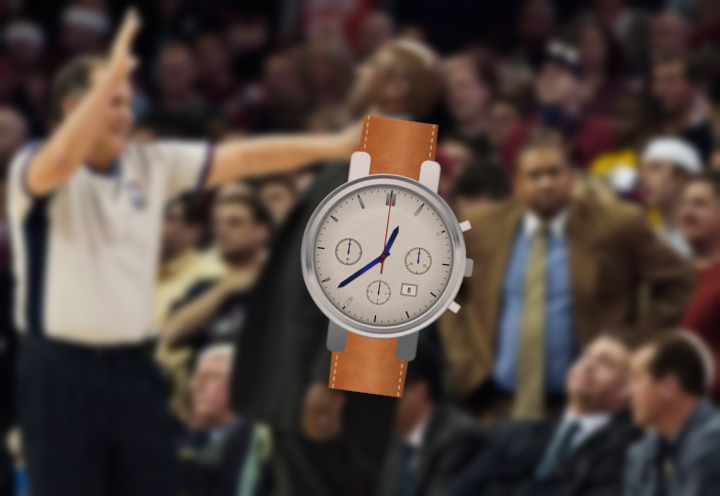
12.38
